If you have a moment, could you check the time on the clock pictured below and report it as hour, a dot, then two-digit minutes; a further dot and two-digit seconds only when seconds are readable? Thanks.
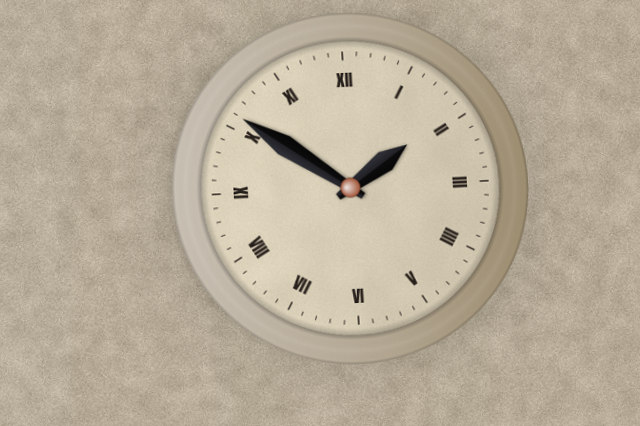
1.51
